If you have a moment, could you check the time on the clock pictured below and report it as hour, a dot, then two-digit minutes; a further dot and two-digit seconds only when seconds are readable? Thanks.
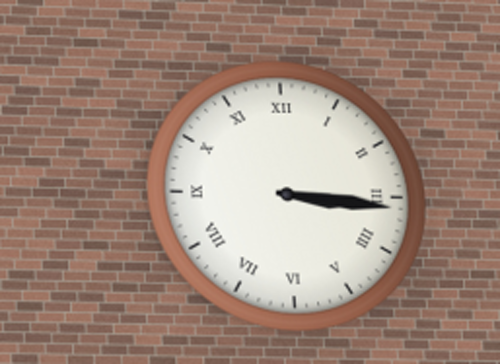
3.16
